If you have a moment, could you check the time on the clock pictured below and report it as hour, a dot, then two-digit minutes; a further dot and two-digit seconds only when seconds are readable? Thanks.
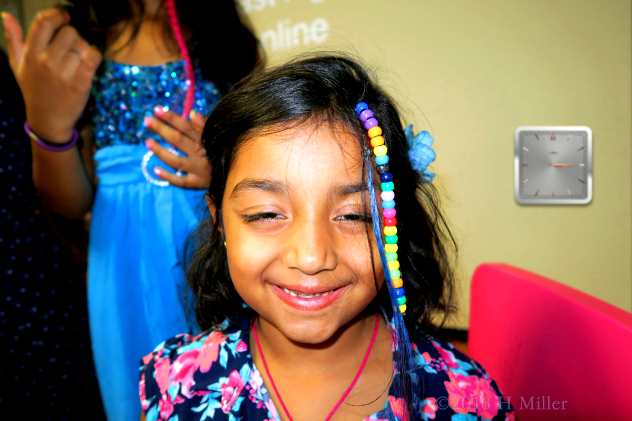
3.15
